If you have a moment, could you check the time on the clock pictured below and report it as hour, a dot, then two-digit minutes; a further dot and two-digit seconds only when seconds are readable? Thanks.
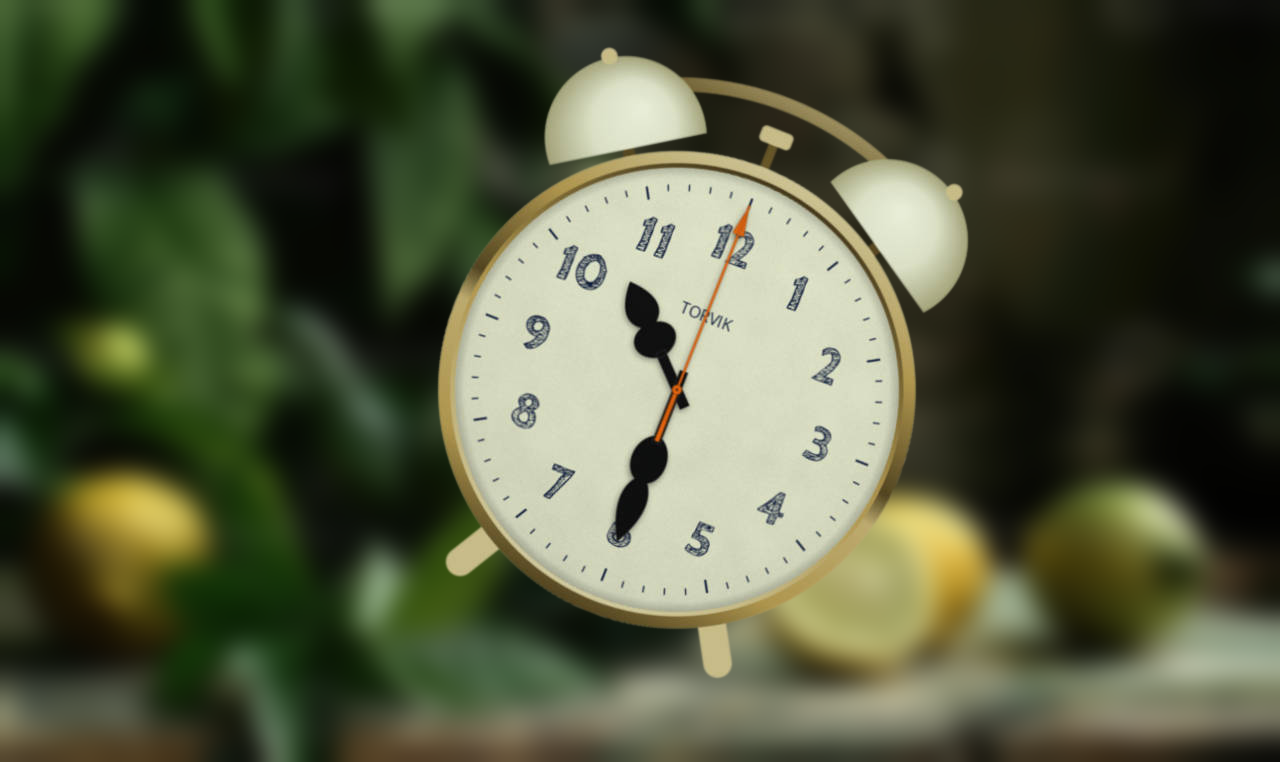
10.30.00
